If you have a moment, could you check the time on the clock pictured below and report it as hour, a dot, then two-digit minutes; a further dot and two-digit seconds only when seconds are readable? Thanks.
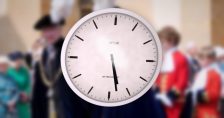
5.28
